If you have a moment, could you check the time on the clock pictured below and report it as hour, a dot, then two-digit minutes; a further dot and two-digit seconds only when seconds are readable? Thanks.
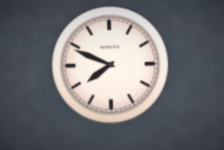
7.49
